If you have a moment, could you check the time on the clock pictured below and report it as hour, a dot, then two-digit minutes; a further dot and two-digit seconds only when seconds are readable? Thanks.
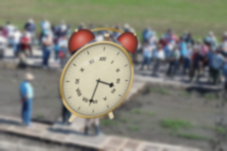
3.32
